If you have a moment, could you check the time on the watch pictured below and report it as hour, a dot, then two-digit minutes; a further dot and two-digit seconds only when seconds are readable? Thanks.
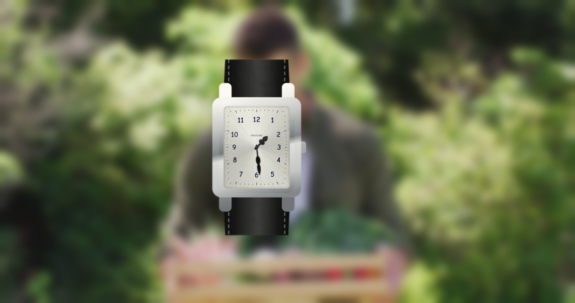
1.29
